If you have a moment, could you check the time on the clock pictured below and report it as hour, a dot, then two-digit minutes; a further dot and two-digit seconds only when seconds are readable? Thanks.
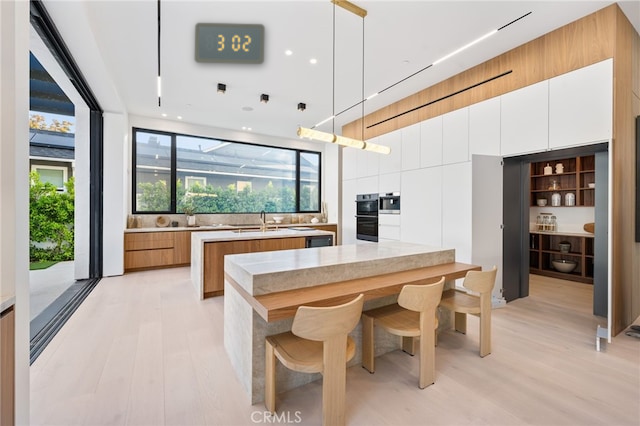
3.02
